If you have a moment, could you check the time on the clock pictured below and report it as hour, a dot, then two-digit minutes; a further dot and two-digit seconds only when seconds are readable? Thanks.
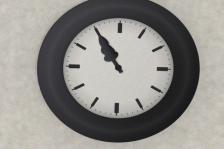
10.55
